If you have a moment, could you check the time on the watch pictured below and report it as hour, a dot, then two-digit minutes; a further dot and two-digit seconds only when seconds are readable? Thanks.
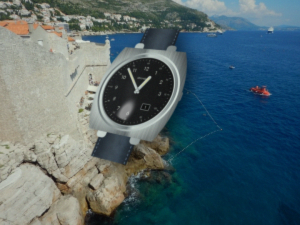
12.53
